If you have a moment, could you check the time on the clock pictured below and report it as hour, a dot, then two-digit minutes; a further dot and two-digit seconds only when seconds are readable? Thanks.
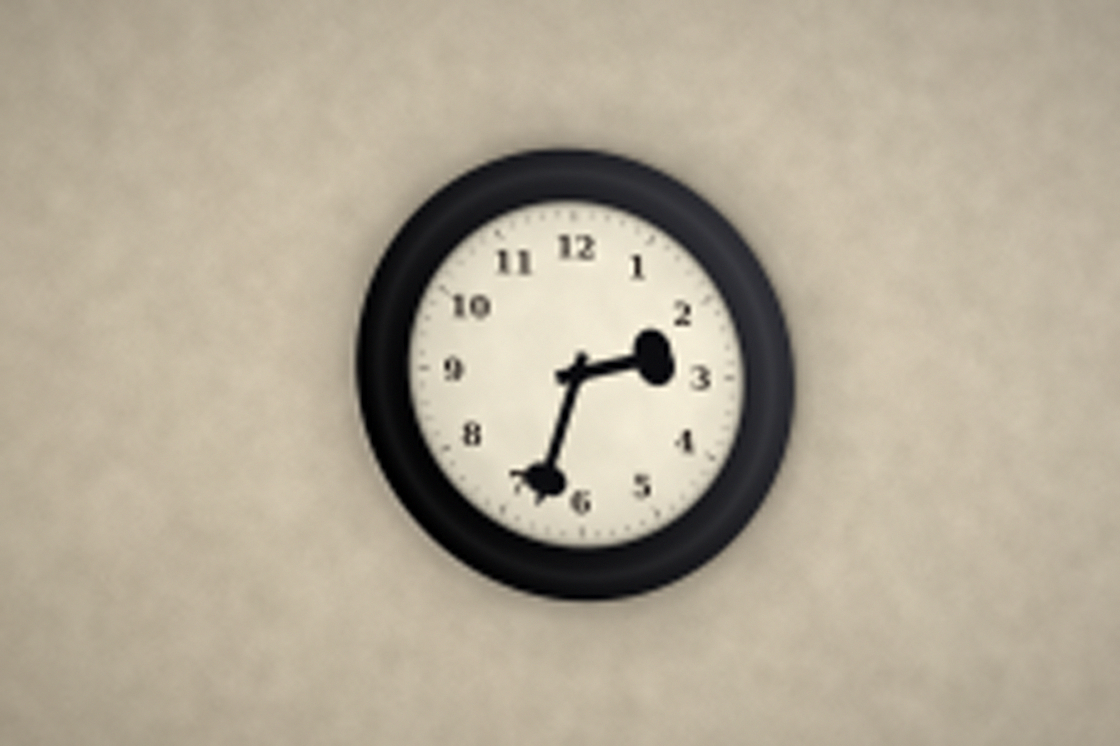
2.33
